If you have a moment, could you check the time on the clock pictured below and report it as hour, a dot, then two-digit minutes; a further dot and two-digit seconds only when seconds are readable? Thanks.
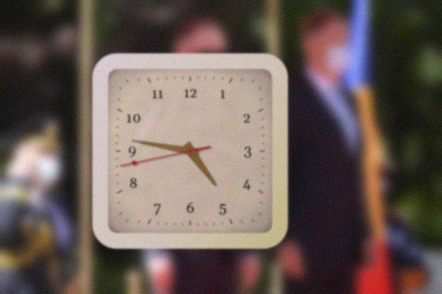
4.46.43
